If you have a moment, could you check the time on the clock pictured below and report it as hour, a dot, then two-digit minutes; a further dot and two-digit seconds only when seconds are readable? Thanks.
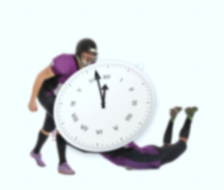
11.57
